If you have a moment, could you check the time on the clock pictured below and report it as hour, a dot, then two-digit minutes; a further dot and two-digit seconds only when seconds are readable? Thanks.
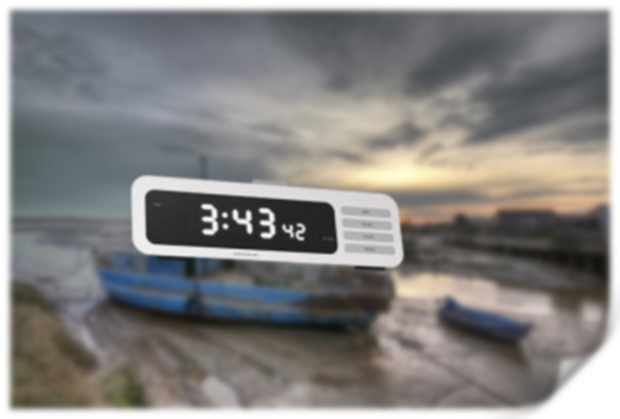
3.43.42
